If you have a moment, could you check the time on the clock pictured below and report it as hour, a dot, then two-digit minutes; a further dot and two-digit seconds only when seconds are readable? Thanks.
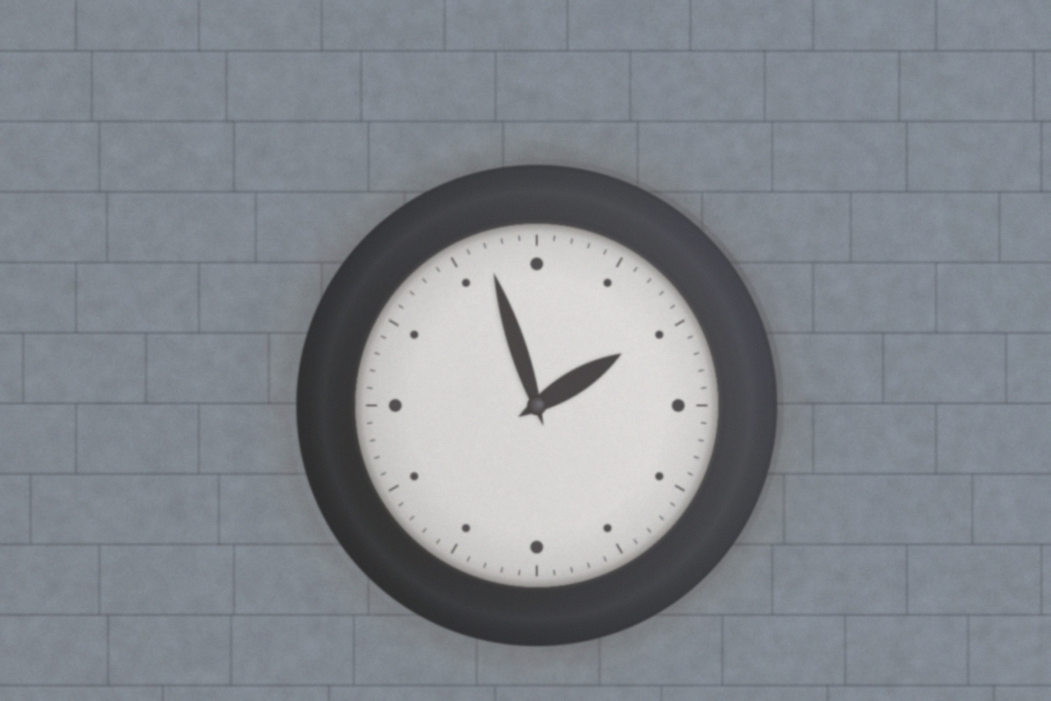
1.57
